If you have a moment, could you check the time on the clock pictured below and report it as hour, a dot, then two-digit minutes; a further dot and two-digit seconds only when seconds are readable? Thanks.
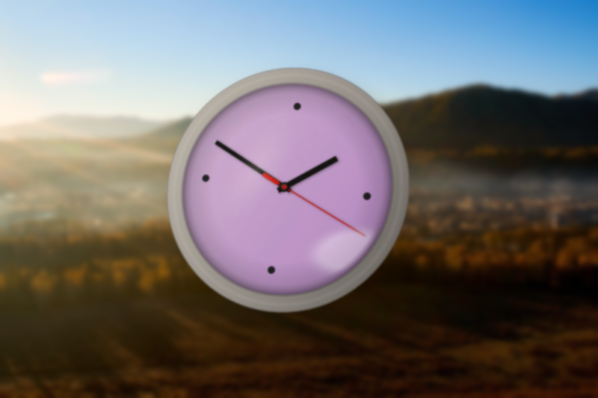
1.49.19
